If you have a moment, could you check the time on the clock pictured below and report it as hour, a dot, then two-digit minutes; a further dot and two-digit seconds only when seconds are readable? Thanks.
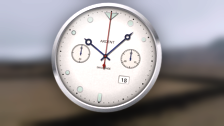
10.07
